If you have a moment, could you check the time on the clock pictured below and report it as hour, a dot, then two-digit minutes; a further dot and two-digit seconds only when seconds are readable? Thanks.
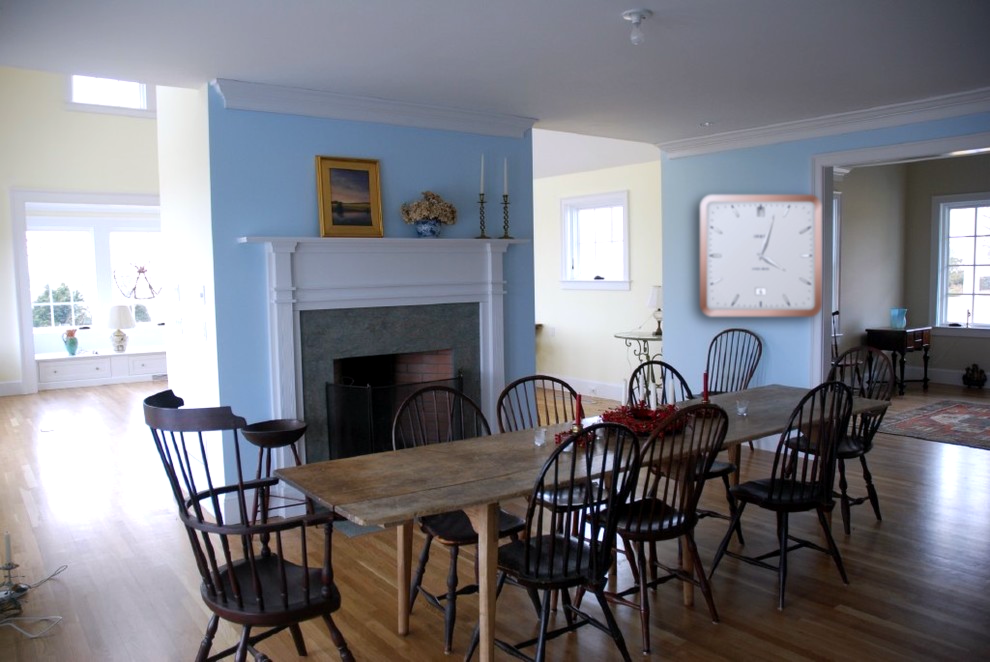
4.03
